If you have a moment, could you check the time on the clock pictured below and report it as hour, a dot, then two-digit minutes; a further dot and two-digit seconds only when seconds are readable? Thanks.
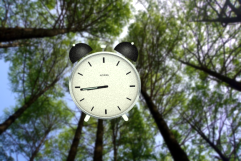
8.44
